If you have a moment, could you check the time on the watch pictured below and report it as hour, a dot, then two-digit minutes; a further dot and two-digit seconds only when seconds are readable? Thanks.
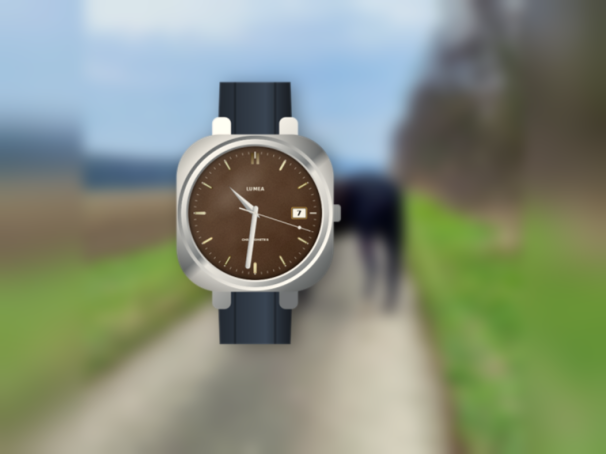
10.31.18
